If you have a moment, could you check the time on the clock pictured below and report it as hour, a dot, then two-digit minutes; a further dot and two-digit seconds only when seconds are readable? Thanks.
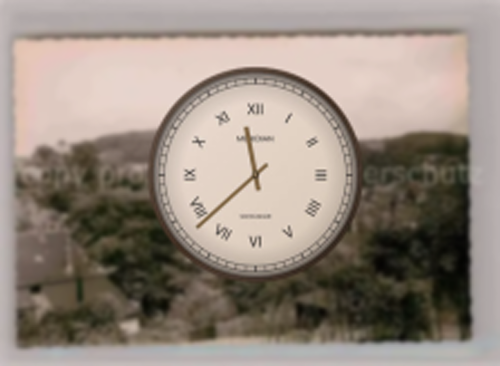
11.38
